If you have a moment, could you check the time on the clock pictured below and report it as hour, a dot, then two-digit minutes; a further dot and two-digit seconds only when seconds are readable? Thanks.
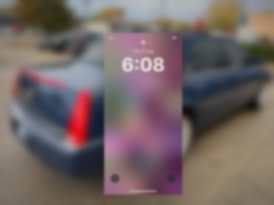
6.08
